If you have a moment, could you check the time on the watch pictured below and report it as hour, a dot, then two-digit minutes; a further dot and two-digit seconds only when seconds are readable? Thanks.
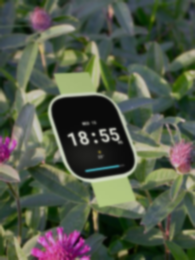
18.55
